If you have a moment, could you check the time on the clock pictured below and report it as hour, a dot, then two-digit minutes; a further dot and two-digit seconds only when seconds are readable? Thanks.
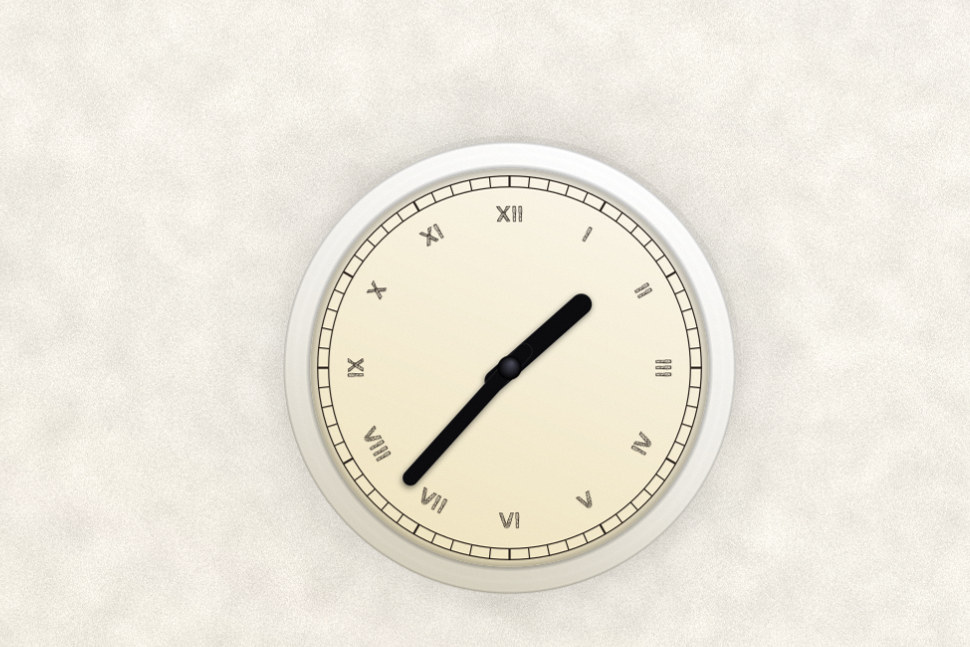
1.37
